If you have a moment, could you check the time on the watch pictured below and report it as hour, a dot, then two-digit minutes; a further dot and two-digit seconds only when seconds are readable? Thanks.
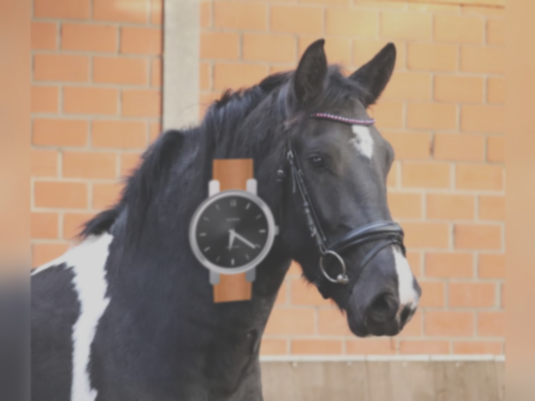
6.21
